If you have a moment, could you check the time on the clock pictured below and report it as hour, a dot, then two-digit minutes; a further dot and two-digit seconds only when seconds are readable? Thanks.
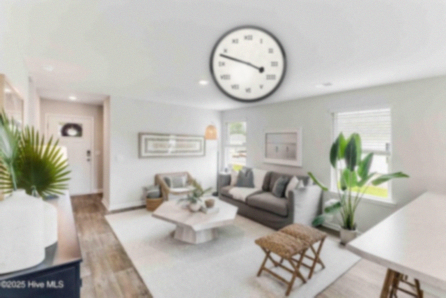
3.48
